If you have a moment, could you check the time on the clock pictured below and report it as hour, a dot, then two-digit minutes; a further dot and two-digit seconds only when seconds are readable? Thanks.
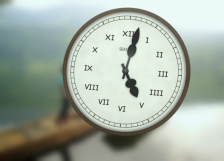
5.02
